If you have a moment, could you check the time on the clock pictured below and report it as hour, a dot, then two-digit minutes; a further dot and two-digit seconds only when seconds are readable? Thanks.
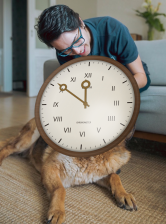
11.51
